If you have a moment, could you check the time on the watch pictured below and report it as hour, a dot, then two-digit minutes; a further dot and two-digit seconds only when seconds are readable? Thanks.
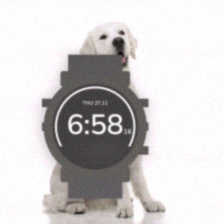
6.58
